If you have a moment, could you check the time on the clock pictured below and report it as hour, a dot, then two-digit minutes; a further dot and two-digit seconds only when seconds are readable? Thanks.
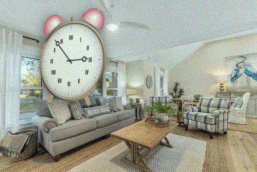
2.53
